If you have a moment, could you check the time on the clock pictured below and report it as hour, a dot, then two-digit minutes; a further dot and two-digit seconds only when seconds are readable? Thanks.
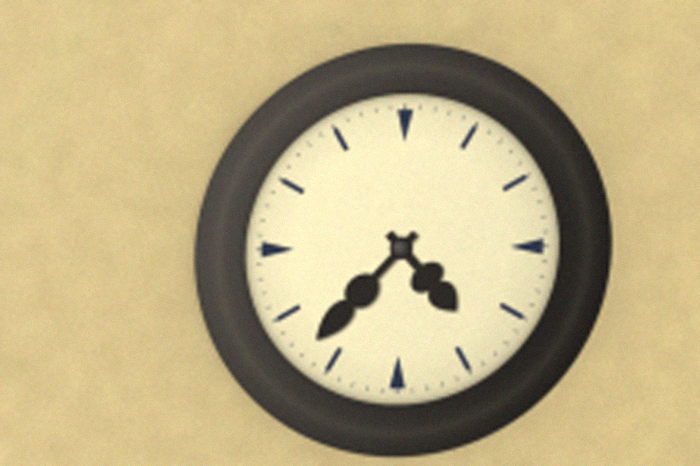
4.37
